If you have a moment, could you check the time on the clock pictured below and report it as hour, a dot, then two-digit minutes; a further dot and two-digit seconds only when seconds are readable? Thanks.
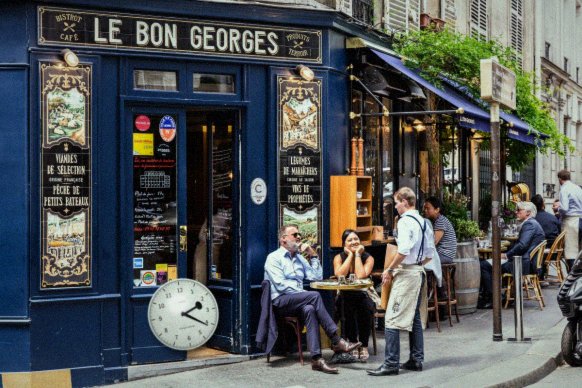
2.21
